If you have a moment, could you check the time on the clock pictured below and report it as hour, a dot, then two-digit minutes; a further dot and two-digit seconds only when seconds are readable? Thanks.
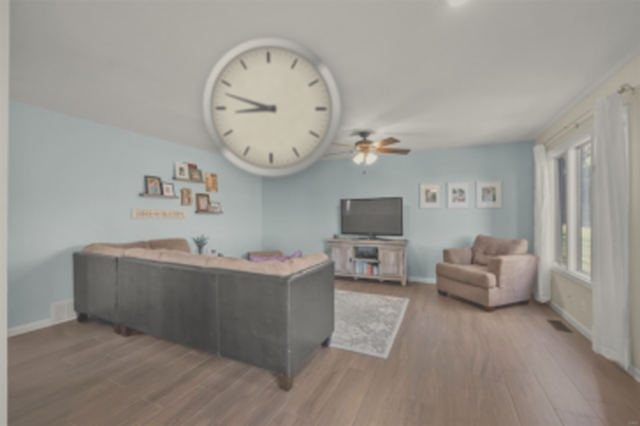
8.48
